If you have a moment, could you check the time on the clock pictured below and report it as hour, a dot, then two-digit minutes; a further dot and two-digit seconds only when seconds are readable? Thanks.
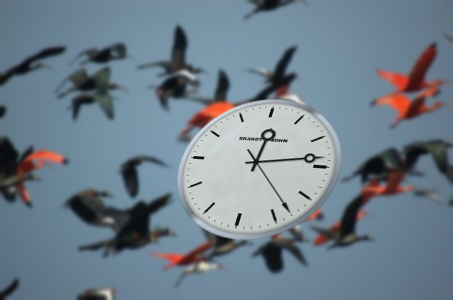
12.13.23
